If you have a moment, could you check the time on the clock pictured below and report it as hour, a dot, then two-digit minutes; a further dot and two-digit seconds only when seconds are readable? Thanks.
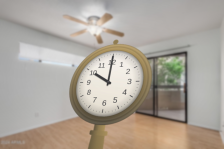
10.00
